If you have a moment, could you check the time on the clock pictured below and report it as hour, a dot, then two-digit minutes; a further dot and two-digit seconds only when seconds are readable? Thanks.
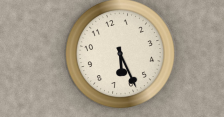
6.29
